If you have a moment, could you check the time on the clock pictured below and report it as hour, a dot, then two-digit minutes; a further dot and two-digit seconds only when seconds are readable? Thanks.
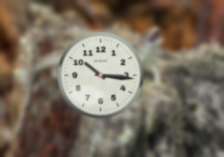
10.16
